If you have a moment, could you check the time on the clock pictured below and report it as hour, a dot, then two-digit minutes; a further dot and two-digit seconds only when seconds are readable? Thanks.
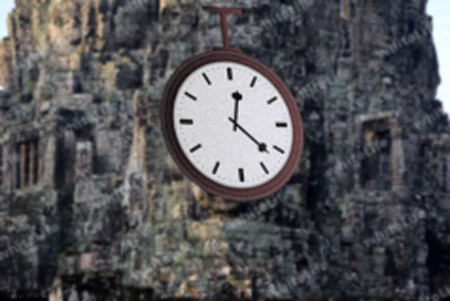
12.22
